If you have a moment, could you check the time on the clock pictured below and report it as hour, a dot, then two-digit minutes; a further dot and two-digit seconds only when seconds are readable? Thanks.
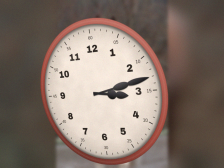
3.13
